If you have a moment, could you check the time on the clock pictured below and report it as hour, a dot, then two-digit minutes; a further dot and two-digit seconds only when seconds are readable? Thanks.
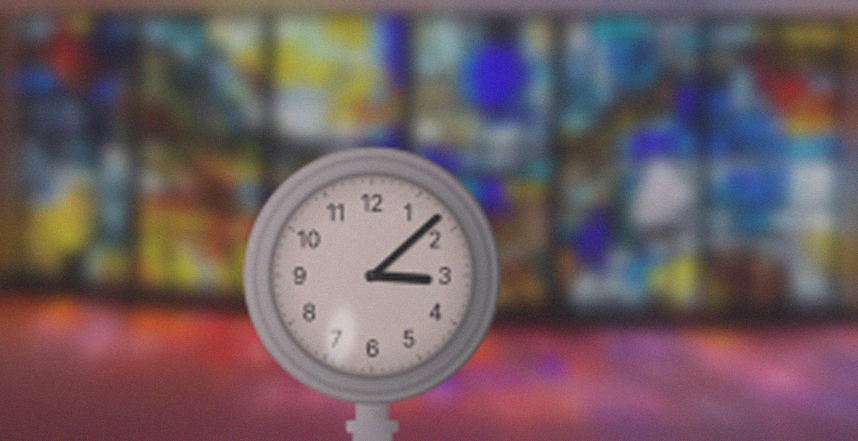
3.08
